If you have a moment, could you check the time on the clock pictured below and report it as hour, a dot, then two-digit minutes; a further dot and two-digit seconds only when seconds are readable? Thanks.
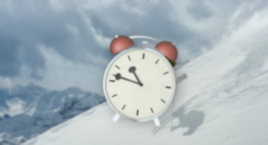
10.47
